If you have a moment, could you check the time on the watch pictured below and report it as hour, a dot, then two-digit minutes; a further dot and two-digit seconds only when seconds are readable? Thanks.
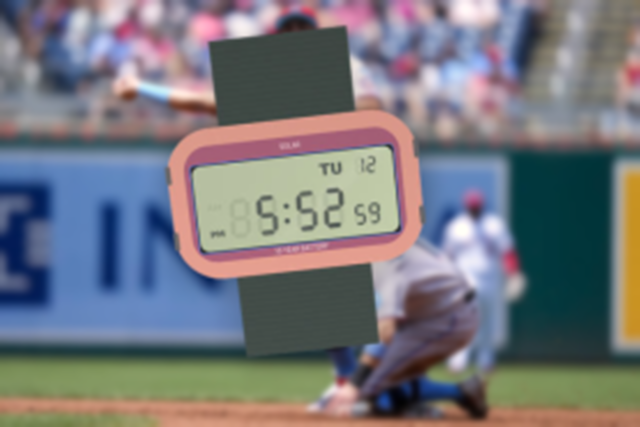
5.52.59
